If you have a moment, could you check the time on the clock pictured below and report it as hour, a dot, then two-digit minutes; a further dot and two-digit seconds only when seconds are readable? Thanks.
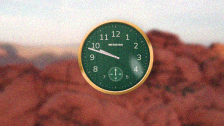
9.48
